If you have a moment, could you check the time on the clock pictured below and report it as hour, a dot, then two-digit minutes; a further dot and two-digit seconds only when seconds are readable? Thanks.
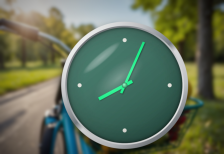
8.04
